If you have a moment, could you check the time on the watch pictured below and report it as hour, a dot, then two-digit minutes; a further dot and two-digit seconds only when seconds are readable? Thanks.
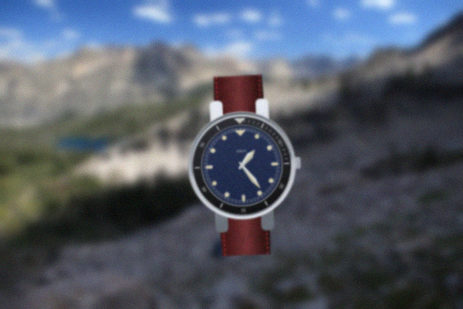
1.24
